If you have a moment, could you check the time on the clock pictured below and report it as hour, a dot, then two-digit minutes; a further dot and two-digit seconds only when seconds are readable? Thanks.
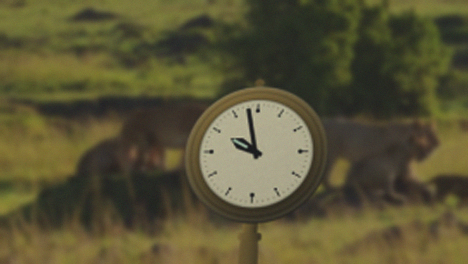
9.58
